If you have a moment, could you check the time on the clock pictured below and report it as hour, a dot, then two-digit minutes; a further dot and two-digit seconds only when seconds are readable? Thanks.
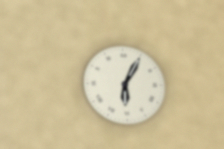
6.05
